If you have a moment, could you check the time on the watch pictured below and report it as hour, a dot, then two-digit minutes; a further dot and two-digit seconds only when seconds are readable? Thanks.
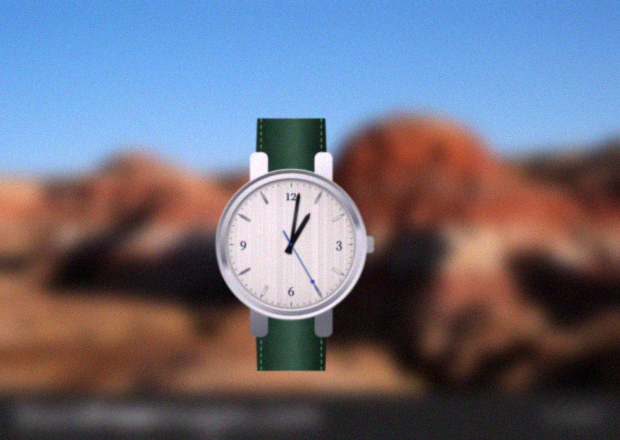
1.01.25
